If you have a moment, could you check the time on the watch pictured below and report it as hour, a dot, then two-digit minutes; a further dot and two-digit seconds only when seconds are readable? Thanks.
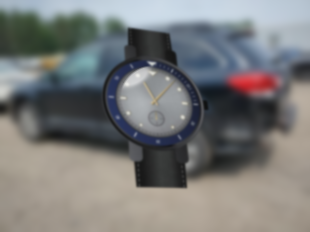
11.07
